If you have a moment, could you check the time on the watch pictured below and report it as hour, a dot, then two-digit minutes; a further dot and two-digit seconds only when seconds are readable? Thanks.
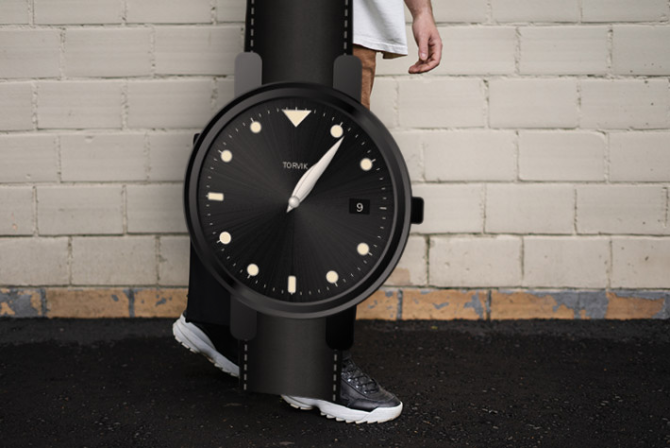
1.06
